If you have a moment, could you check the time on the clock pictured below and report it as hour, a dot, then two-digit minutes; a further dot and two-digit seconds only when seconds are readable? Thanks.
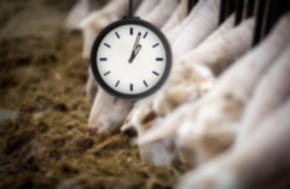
1.03
